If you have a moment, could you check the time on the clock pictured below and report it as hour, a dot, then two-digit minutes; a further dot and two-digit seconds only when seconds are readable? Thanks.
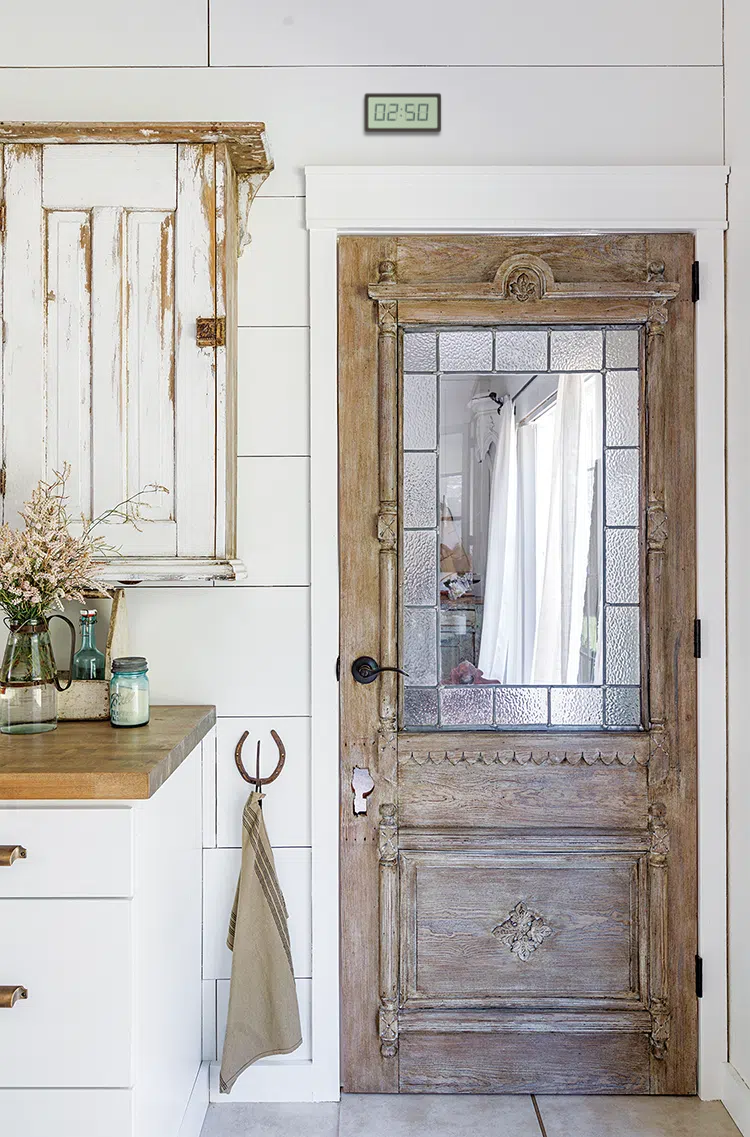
2.50
